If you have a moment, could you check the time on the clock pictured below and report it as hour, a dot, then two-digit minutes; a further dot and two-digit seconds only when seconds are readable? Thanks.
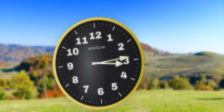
3.14
